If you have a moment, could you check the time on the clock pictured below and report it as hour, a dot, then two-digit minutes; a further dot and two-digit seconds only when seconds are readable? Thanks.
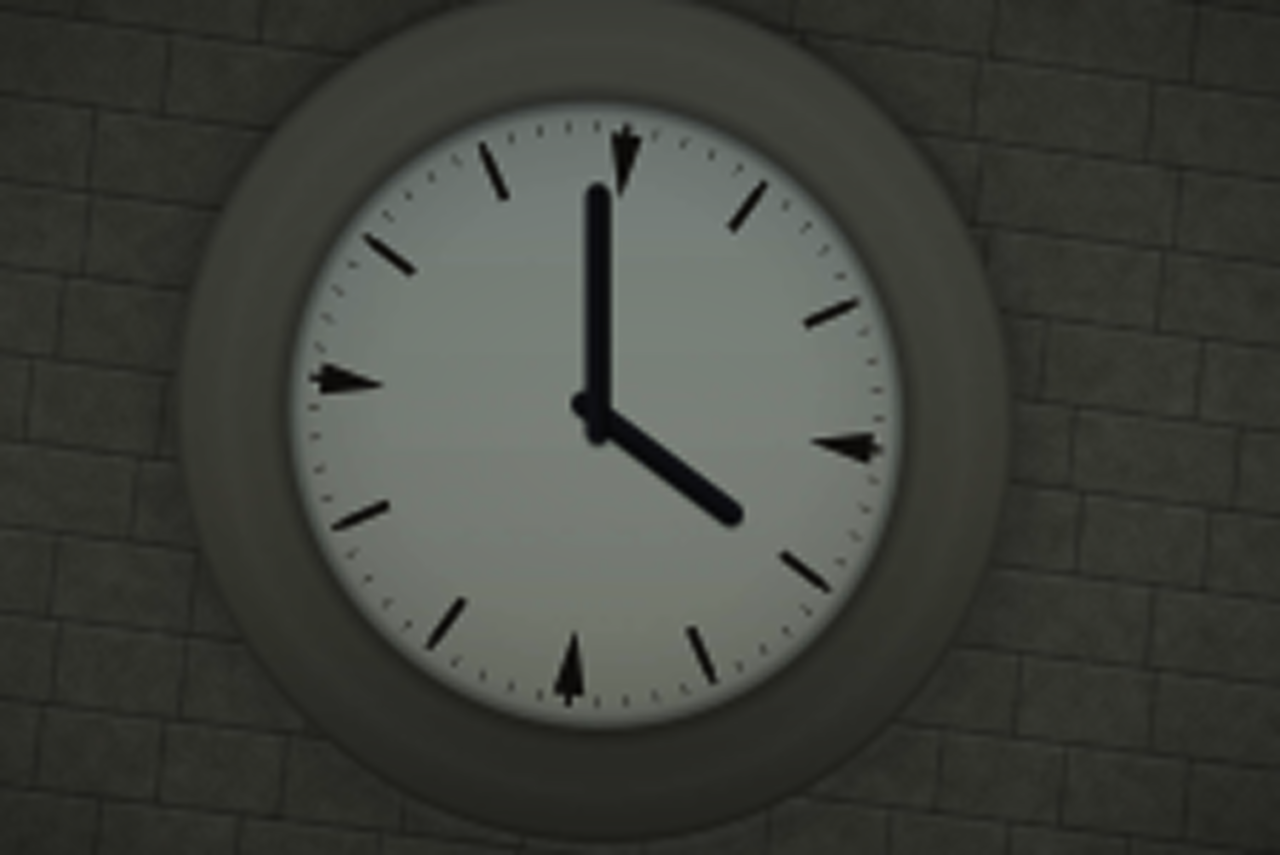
3.59
